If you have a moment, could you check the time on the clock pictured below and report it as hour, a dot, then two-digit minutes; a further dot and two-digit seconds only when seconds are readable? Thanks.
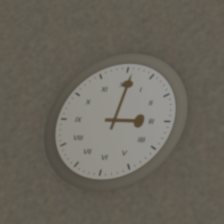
3.01
